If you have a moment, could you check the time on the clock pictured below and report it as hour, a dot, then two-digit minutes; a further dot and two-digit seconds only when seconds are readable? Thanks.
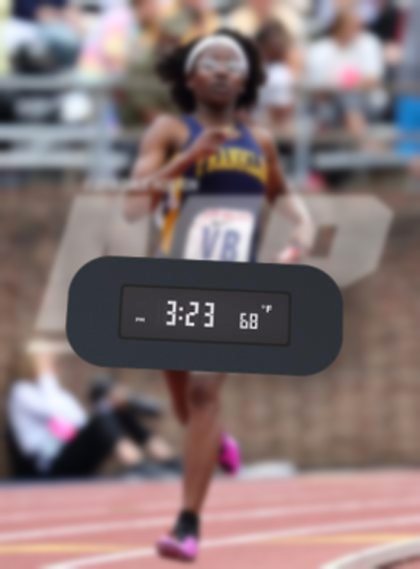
3.23
